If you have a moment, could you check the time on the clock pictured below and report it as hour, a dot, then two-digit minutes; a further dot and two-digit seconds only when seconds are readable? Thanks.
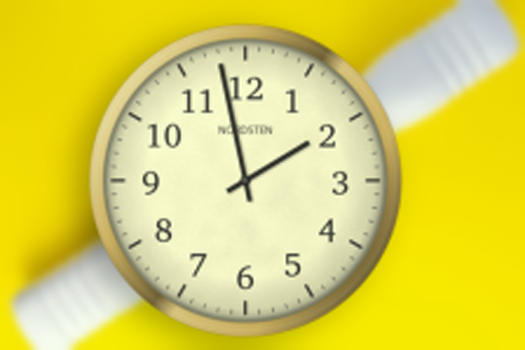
1.58
